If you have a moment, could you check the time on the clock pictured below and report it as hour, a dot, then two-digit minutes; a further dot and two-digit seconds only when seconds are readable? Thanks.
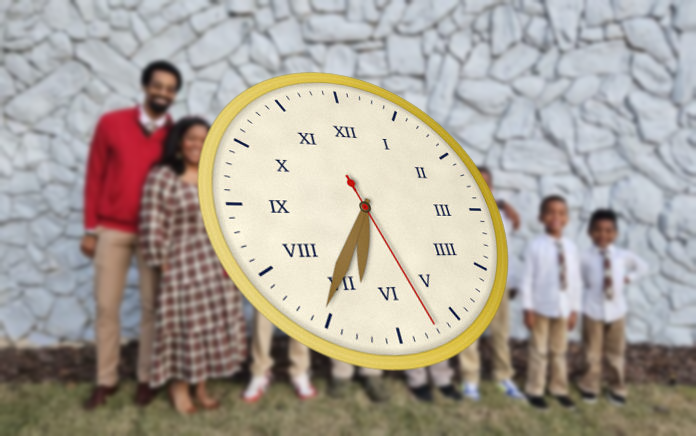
6.35.27
